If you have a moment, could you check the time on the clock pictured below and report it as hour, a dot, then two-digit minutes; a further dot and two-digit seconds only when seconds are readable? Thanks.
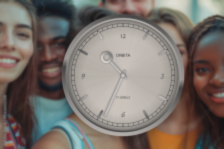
10.34
